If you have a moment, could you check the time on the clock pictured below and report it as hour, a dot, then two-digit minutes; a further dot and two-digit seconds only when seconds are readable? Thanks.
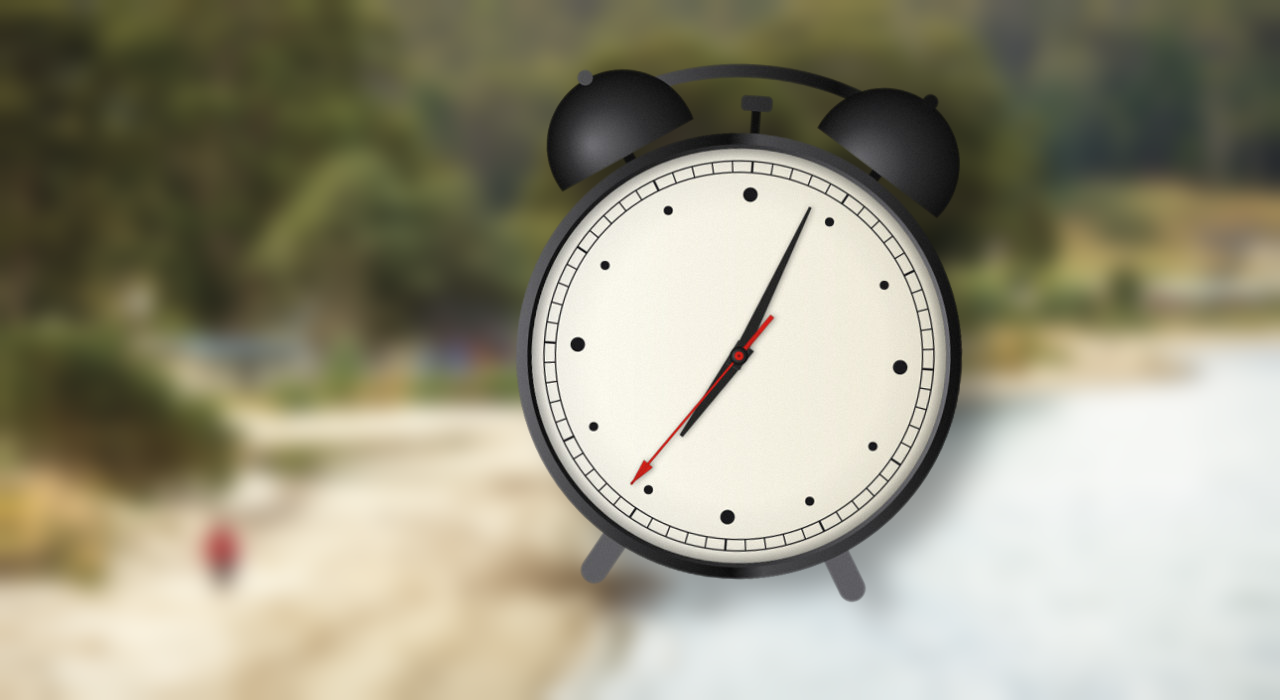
7.03.36
